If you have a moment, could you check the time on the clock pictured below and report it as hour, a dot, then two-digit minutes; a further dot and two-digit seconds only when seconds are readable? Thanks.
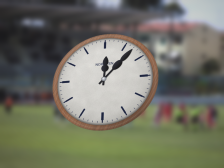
12.07
